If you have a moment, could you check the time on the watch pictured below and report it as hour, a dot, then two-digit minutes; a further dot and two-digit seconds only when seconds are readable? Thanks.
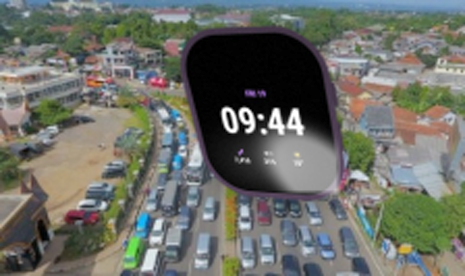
9.44
